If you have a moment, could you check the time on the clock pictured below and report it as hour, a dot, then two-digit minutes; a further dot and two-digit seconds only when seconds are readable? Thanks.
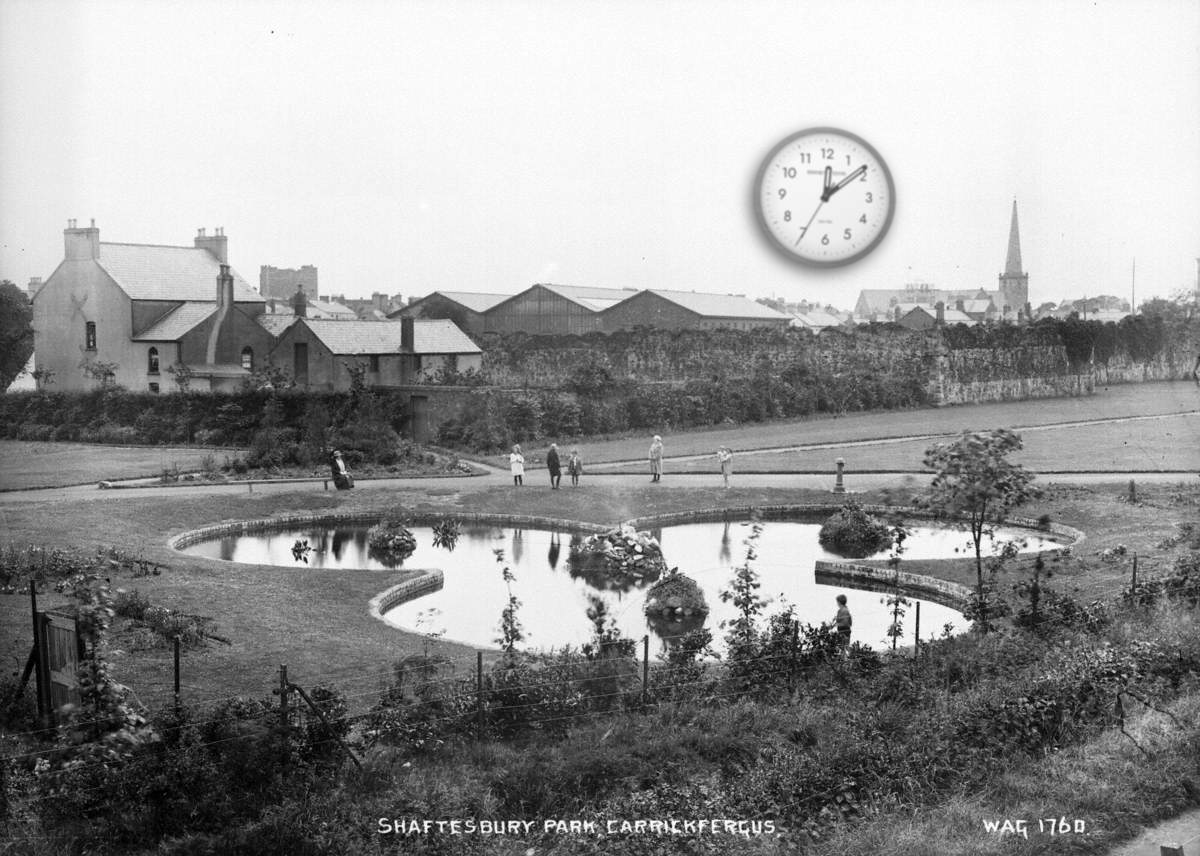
12.08.35
